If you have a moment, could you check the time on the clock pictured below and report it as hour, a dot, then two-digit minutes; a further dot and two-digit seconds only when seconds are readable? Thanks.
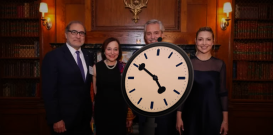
4.51
